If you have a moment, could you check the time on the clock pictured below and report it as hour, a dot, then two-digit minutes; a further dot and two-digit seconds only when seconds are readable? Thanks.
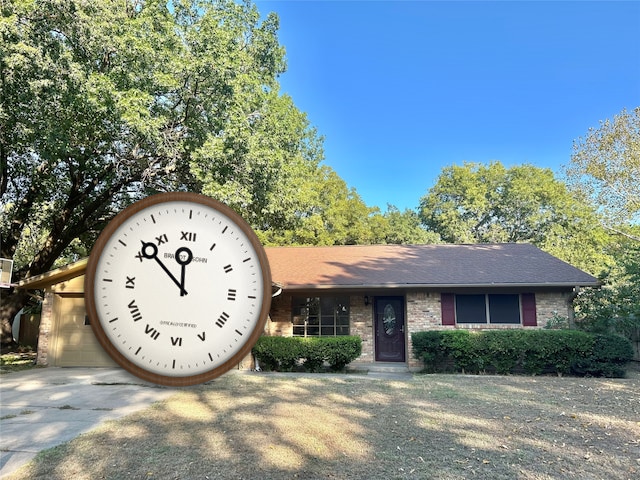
11.52
